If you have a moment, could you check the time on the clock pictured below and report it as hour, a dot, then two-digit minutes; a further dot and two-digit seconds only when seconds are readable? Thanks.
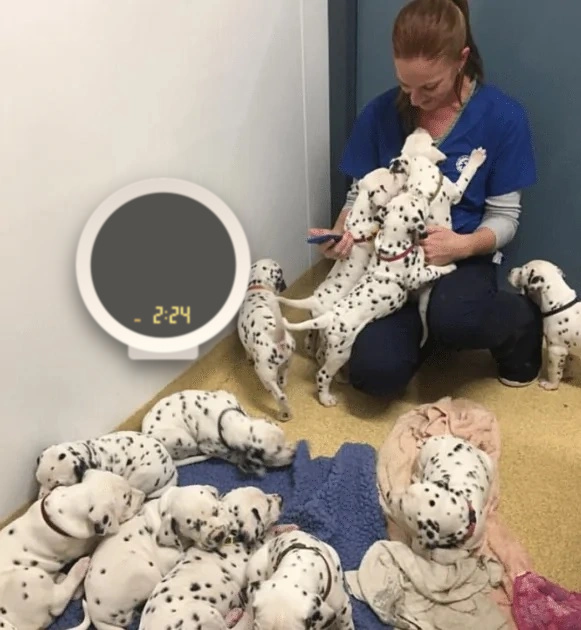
2.24
